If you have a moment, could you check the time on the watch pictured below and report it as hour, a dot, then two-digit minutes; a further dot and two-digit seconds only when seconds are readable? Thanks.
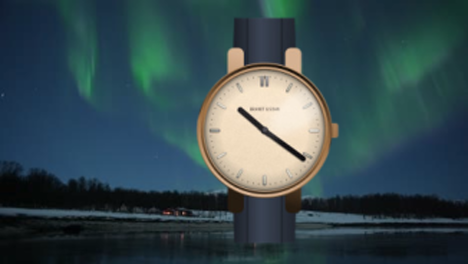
10.21
